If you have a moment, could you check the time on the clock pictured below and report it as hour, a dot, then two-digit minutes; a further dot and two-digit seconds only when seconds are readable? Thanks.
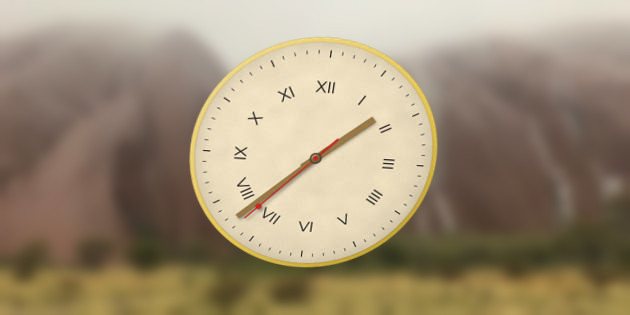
1.37.37
